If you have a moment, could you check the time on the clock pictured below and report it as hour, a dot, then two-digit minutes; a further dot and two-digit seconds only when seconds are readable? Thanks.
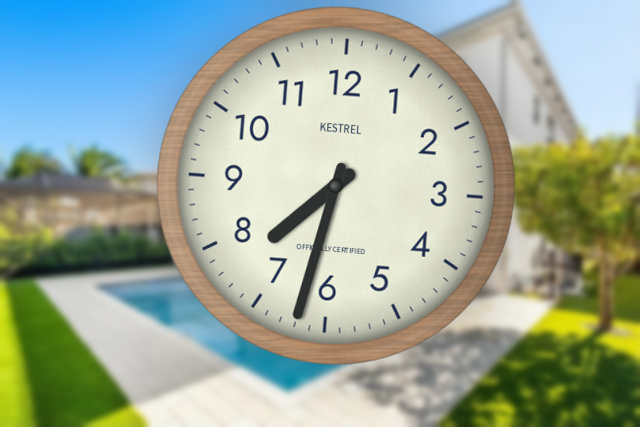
7.32
